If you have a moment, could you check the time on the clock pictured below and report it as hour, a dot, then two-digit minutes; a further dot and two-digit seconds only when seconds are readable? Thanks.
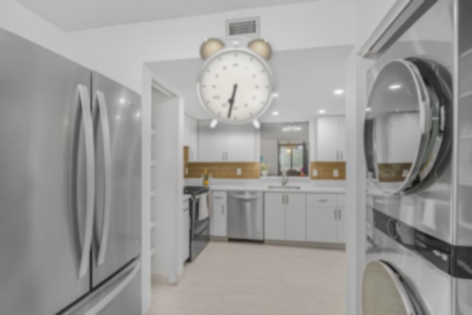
6.32
